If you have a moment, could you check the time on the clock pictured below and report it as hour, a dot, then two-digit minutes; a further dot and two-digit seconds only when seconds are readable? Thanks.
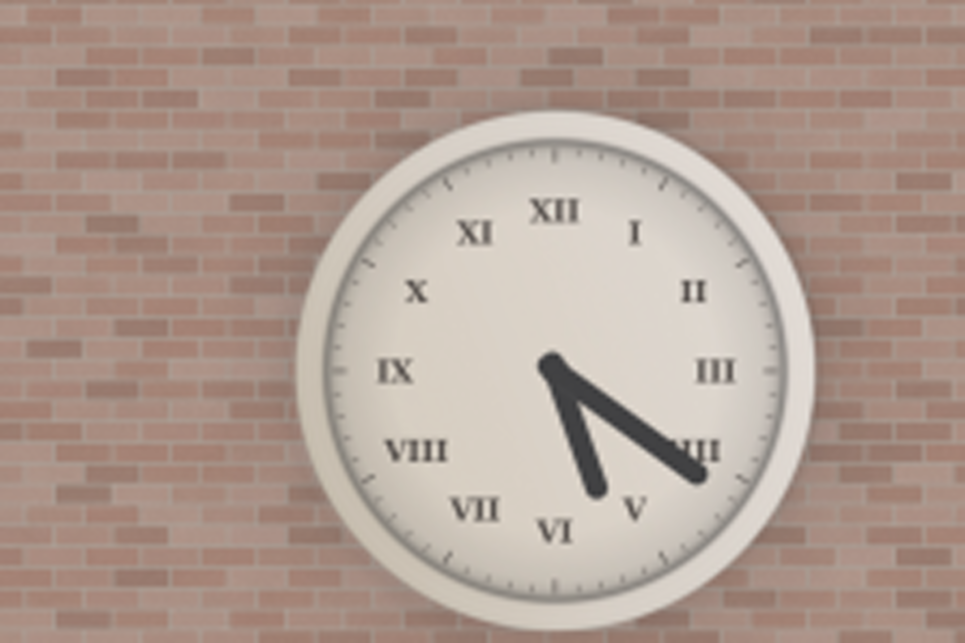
5.21
